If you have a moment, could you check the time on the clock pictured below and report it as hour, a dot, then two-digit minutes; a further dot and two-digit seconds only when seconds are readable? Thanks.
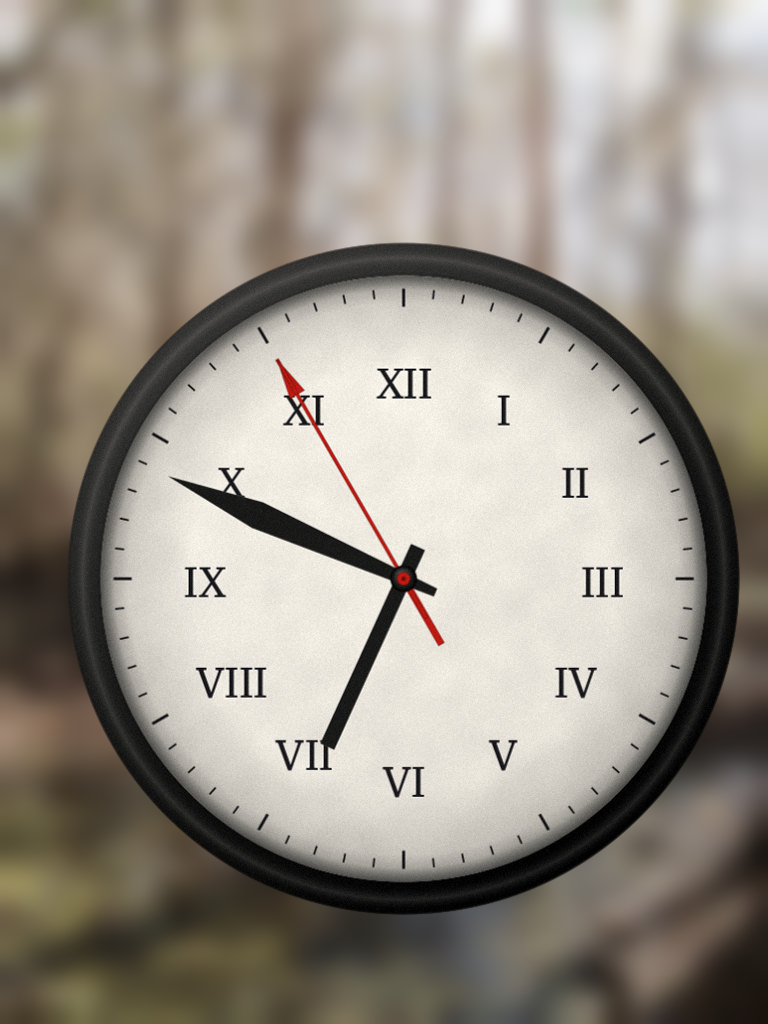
6.48.55
